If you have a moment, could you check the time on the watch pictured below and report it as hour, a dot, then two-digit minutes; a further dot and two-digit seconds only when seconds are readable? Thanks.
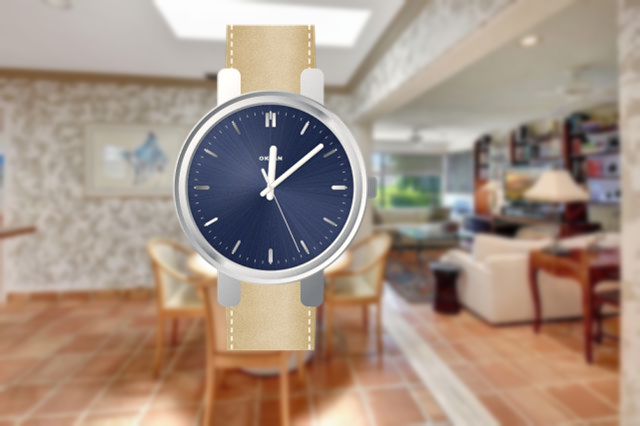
12.08.26
